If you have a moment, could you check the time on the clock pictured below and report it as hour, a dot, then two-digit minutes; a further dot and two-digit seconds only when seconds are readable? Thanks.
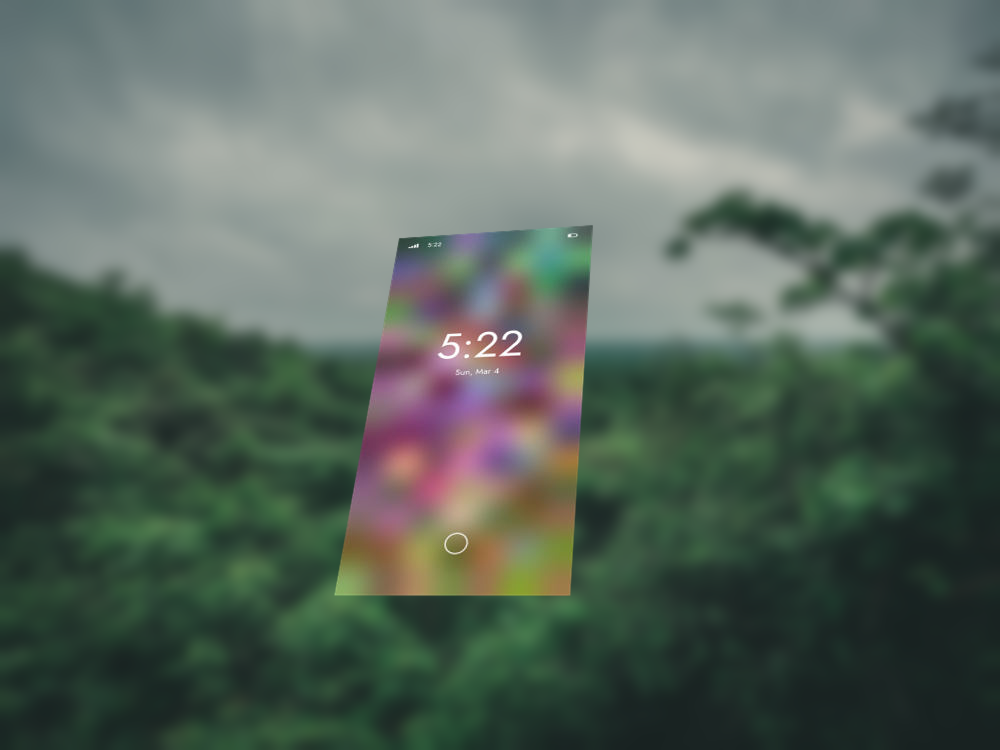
5.22
